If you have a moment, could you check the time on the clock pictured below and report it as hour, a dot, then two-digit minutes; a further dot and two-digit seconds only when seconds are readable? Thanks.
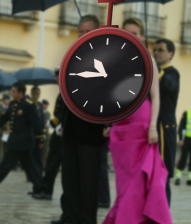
10.45
